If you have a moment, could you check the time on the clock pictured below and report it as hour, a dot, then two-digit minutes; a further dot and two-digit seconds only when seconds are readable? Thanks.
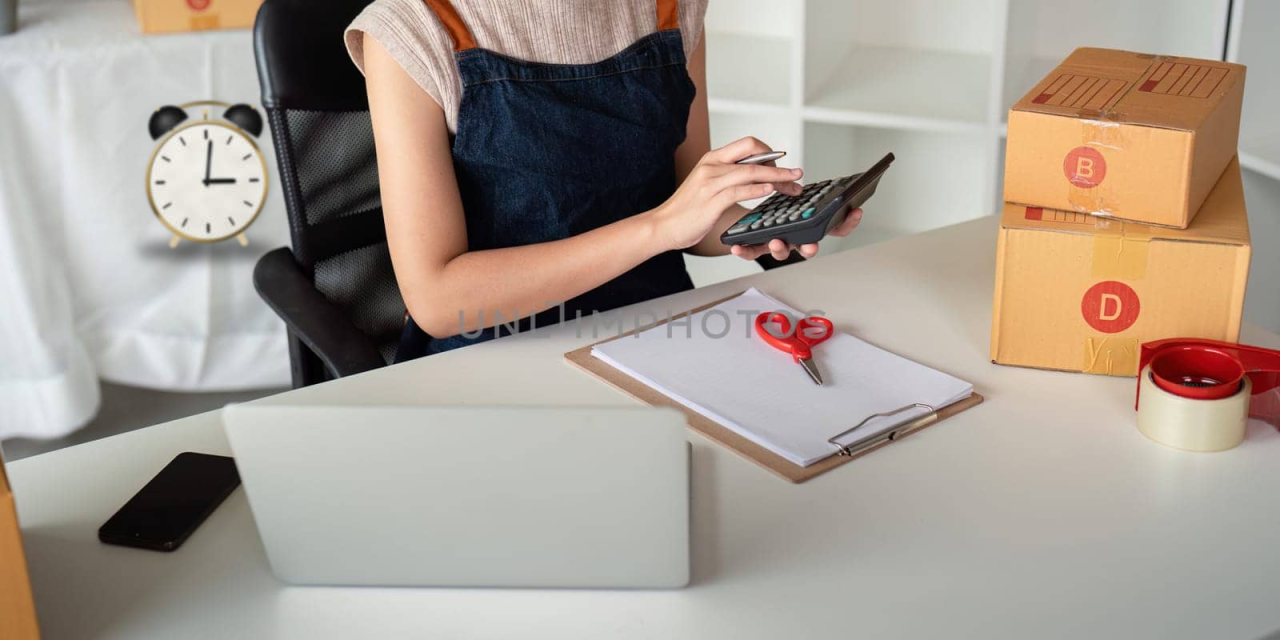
3.01
